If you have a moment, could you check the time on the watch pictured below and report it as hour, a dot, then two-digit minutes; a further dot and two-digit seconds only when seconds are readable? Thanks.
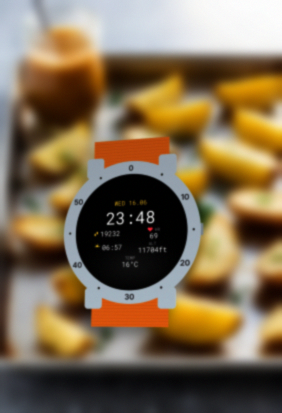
23.48
